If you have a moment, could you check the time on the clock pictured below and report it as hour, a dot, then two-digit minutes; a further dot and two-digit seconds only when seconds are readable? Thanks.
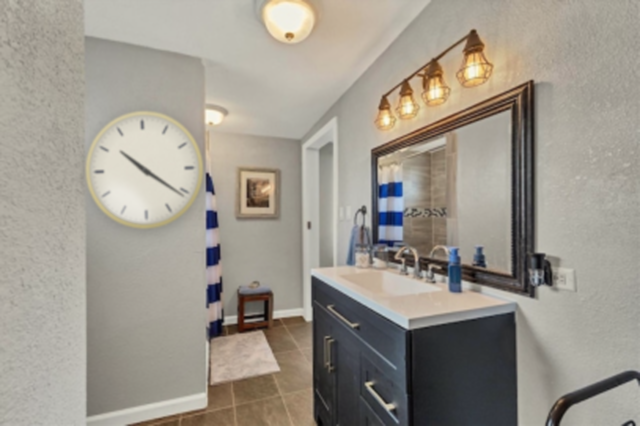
10.21
